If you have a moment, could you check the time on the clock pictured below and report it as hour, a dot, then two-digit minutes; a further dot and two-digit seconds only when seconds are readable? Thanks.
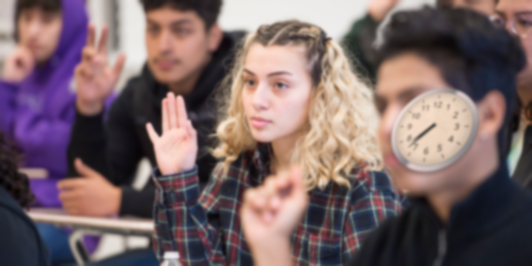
7.37
